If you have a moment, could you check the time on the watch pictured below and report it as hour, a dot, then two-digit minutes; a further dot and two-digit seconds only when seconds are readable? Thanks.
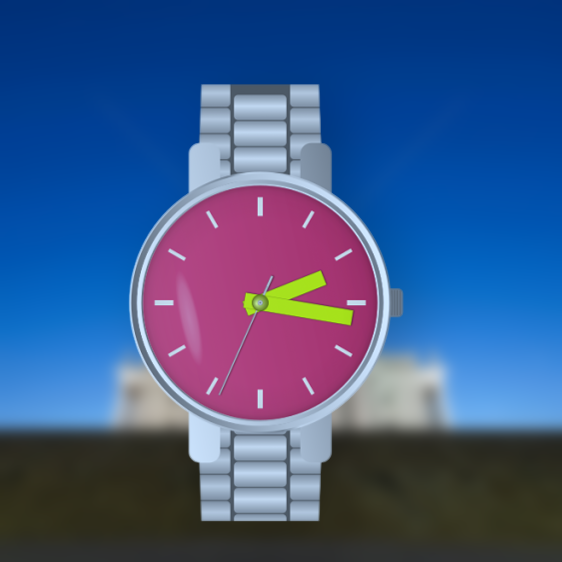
2.16.34
